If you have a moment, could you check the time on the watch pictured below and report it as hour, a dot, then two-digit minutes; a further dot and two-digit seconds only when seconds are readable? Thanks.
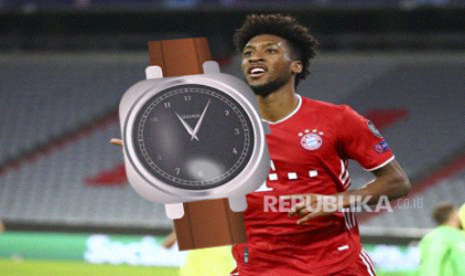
11.05
